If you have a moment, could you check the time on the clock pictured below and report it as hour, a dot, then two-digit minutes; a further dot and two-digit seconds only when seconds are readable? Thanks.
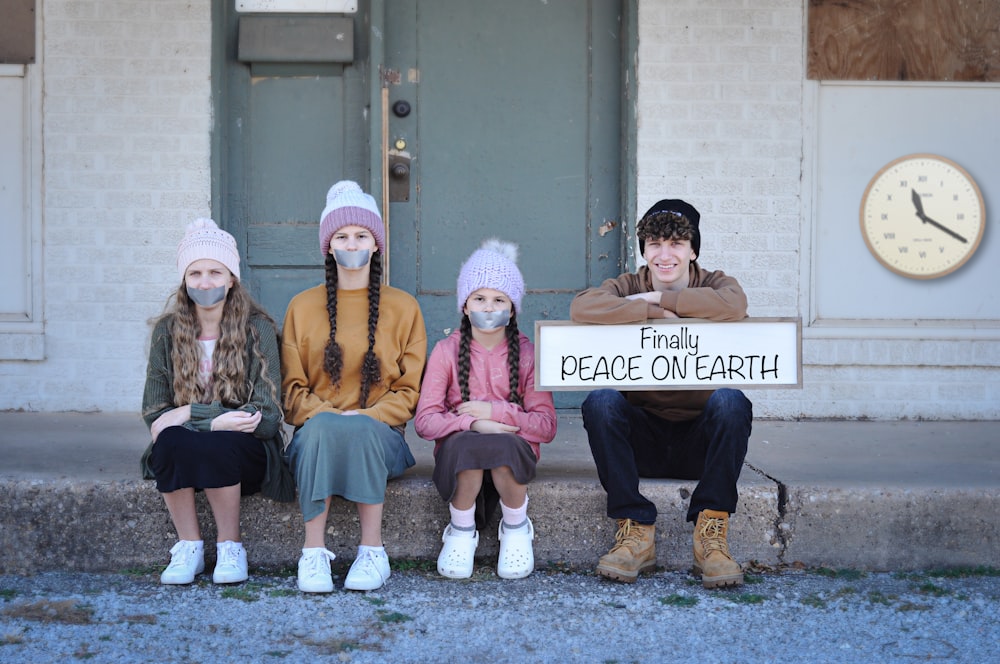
11.20
